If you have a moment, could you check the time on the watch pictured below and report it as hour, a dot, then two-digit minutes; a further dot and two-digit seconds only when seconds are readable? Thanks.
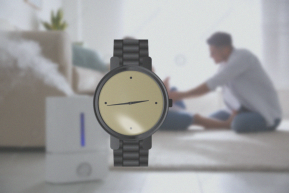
2.44
